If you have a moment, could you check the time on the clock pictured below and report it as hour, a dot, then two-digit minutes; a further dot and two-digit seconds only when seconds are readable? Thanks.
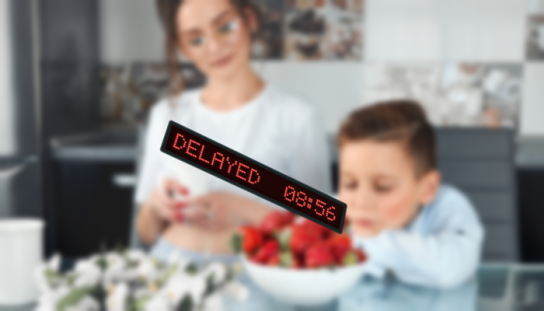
8.56
